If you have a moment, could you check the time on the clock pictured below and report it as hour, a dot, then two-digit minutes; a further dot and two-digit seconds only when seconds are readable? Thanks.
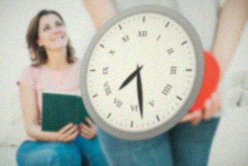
7.28
